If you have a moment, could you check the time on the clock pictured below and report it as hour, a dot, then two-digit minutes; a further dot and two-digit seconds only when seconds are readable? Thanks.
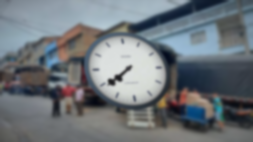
7.39
